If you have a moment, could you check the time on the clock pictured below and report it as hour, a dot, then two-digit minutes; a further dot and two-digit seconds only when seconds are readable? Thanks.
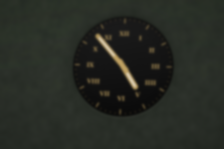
4.53
